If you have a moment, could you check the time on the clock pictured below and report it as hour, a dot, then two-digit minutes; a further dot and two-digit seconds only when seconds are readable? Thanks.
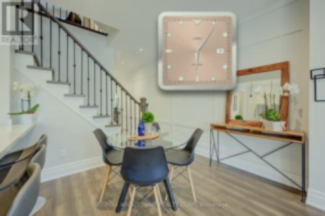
6.06
